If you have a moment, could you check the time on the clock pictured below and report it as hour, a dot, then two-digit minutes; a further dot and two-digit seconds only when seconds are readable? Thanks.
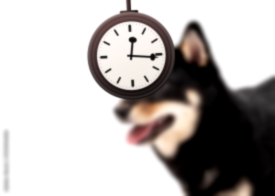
12.16
